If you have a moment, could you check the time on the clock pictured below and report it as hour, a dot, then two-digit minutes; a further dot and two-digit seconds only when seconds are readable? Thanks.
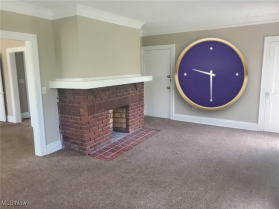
9.30
